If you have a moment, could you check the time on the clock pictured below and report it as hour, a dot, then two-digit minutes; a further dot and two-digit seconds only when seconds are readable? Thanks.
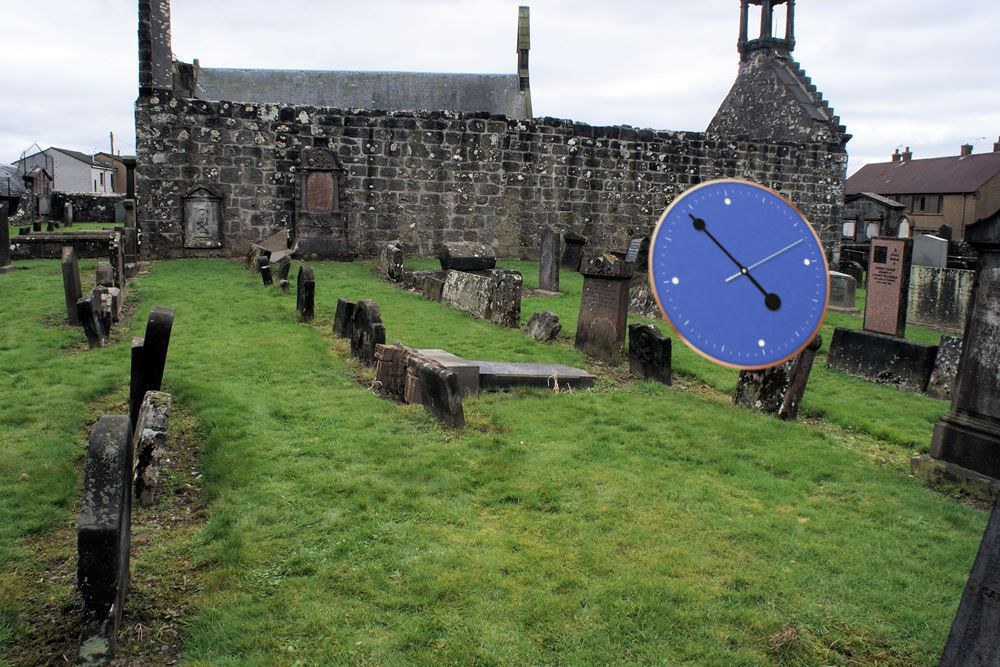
4.54.12
